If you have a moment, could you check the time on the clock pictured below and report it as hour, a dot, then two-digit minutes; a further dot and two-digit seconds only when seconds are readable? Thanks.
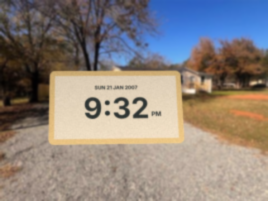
9.32
